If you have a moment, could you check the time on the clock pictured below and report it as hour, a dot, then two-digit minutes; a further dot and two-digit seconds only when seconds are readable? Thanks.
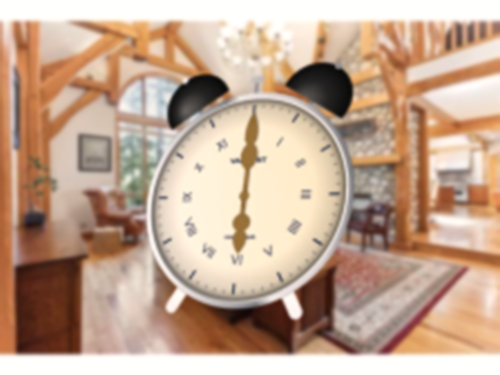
6.00
